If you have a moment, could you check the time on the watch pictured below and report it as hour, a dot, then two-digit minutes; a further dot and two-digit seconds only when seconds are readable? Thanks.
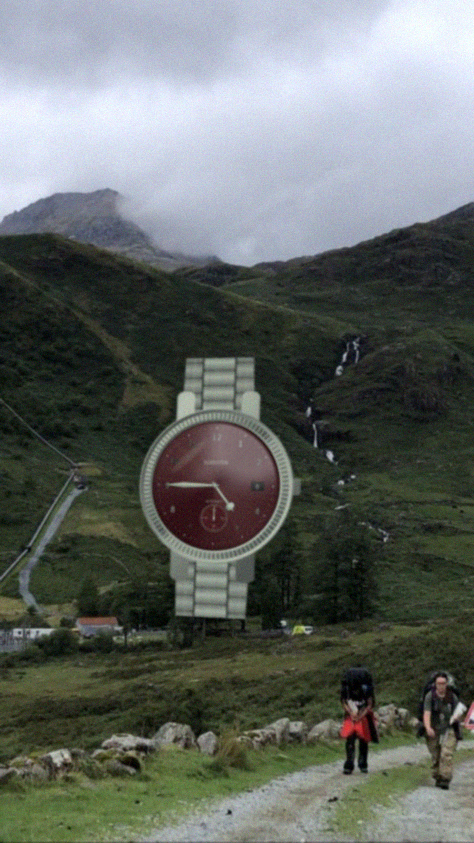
4.45
